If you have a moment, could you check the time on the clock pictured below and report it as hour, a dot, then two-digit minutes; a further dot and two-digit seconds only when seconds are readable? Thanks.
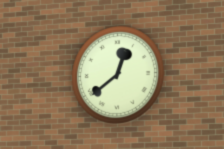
12.39
